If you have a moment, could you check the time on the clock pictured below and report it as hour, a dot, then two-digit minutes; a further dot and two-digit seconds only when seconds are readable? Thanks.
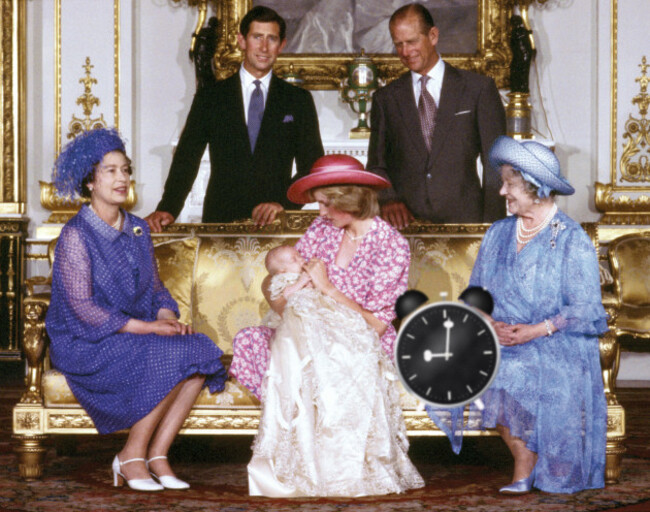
9.01
